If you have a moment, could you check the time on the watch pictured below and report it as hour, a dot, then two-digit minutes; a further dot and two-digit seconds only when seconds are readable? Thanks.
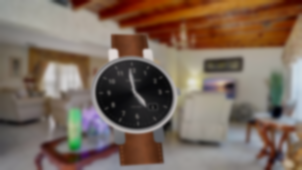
4.59
